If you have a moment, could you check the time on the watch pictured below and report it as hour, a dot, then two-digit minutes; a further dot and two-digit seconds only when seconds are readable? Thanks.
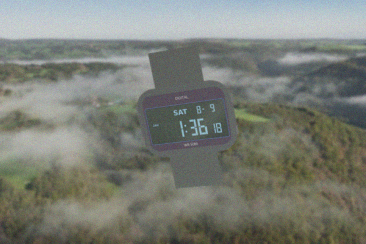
1.36.18
